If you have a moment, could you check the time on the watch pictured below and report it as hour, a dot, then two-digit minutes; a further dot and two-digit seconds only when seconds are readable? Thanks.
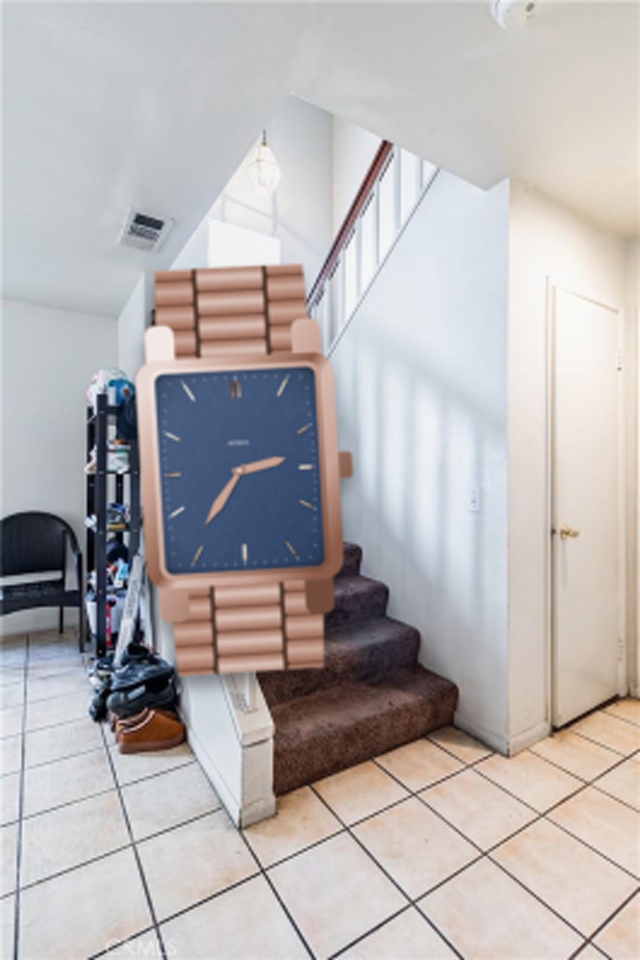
2.36
